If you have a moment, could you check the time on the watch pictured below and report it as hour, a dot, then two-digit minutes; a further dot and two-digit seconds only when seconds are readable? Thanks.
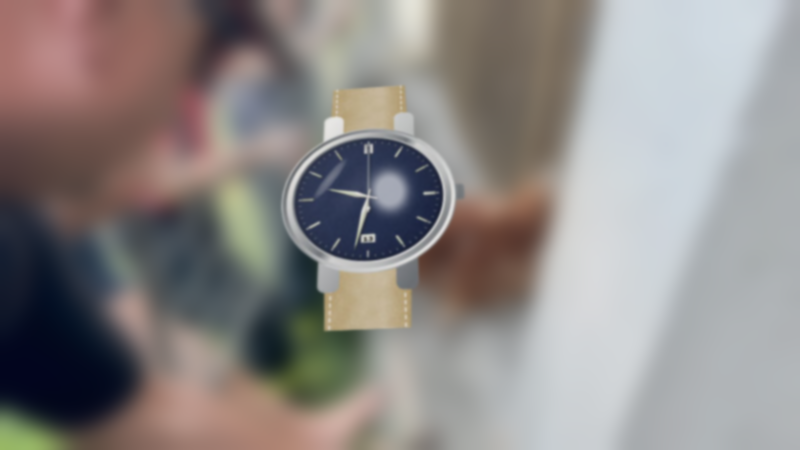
9.32.00
